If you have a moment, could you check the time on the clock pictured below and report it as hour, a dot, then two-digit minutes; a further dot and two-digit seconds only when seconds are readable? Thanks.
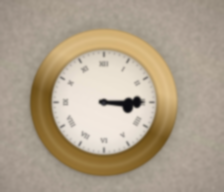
3.15
